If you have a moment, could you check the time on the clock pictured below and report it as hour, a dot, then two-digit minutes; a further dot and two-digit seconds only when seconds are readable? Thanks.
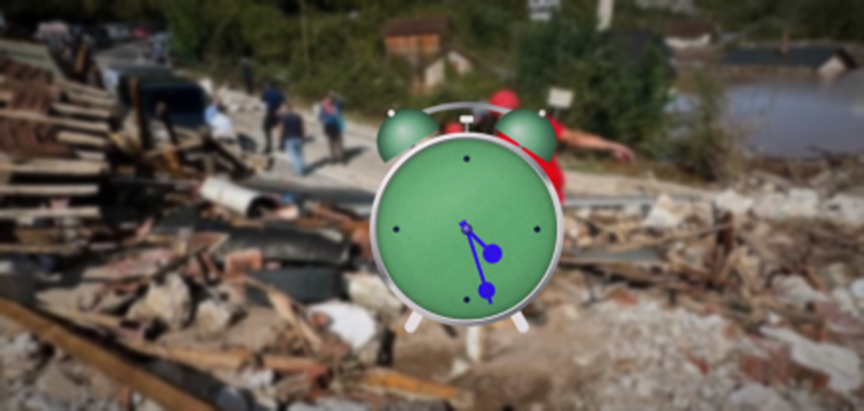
4.27
